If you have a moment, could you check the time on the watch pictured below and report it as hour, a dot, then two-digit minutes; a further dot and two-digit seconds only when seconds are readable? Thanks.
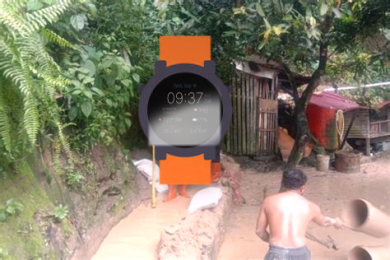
9.37
